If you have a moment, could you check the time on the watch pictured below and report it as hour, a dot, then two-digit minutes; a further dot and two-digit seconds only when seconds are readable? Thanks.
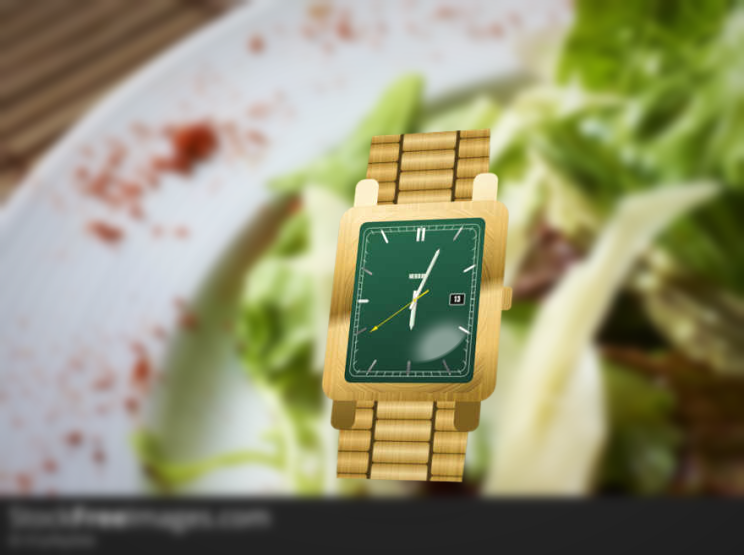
6.03.39
